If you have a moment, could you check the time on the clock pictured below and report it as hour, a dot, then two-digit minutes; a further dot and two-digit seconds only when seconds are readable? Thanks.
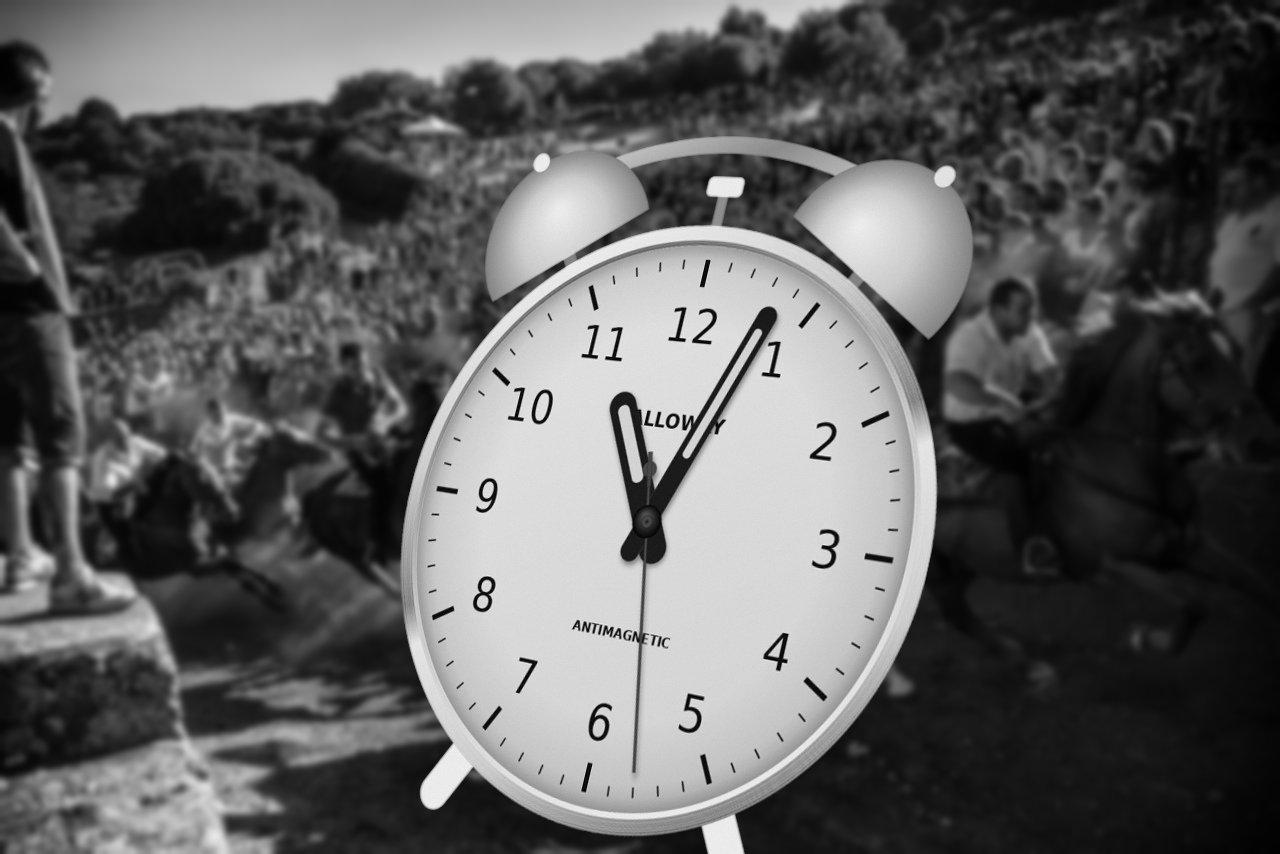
11.03.28
